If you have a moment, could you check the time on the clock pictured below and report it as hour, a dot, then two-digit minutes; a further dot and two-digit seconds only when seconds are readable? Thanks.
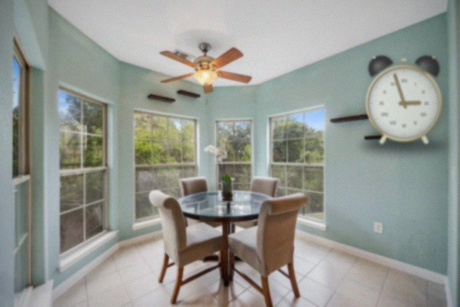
2.57
